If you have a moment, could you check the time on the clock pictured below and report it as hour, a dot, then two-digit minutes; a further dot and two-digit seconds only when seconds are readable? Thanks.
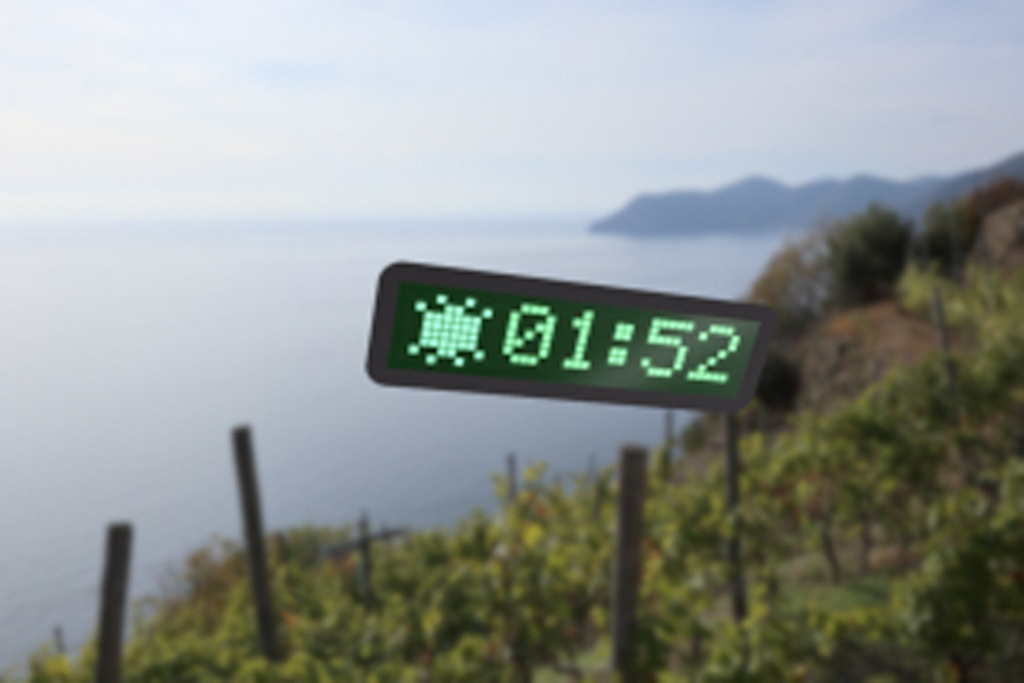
1.52
